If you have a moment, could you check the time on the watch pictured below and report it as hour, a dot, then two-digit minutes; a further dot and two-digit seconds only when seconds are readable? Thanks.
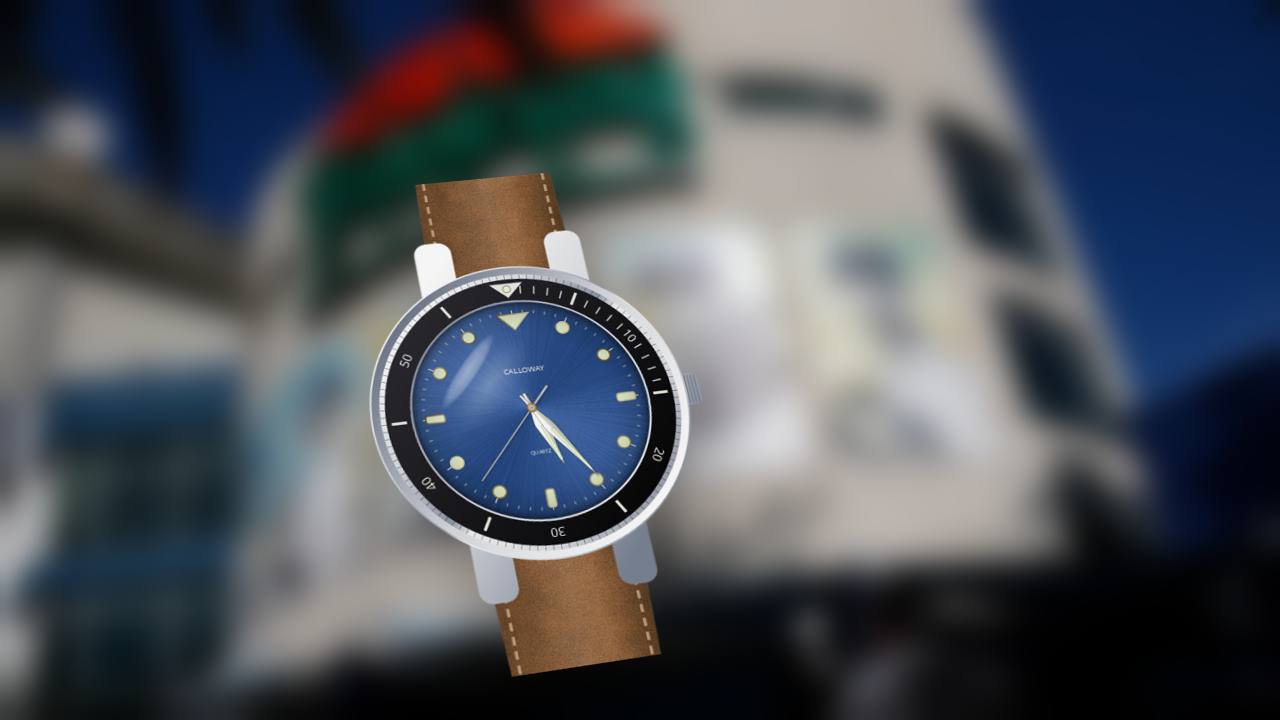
5.24.37
